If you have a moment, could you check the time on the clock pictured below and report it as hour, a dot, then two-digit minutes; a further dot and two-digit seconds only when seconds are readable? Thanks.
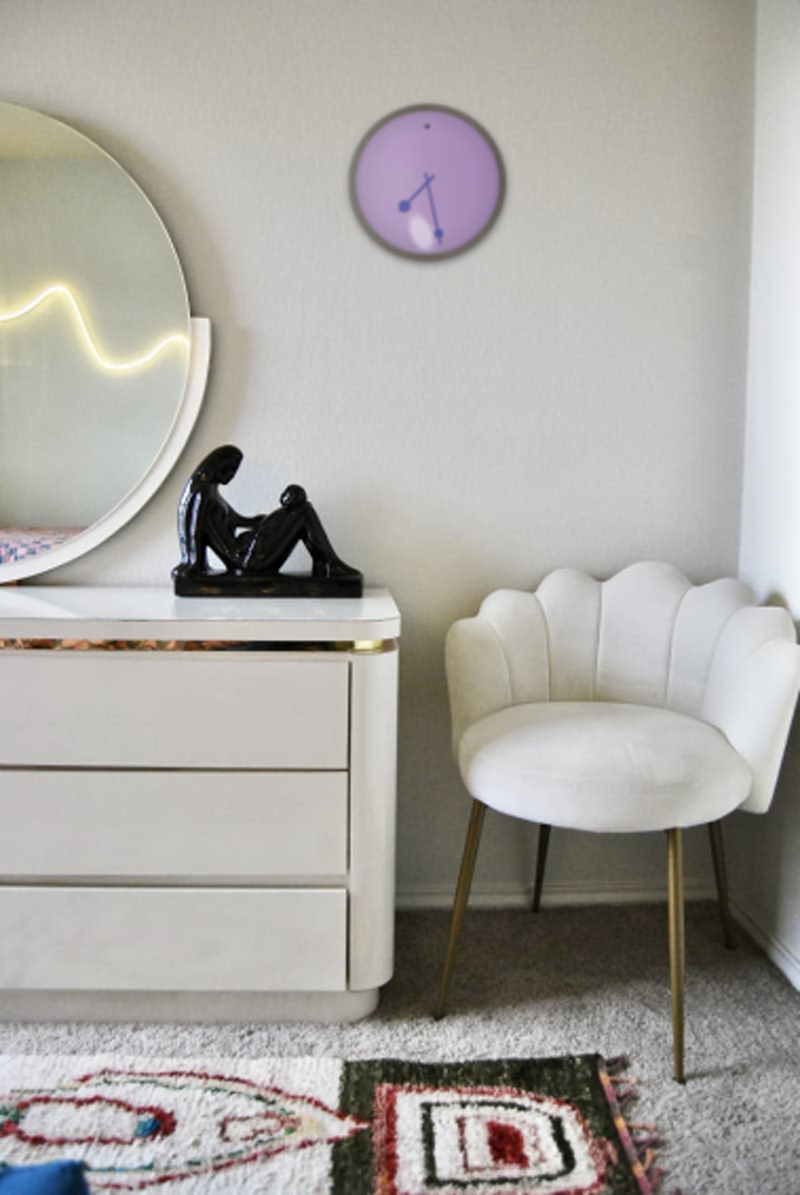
7.28
